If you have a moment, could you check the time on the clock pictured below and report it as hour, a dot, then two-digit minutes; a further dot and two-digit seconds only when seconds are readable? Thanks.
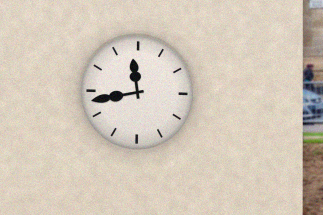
11.43
